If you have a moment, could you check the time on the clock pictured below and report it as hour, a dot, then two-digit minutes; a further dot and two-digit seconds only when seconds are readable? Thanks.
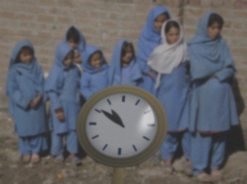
10.51
